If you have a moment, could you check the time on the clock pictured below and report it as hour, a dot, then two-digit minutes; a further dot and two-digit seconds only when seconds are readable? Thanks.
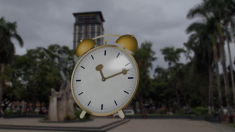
11.12
